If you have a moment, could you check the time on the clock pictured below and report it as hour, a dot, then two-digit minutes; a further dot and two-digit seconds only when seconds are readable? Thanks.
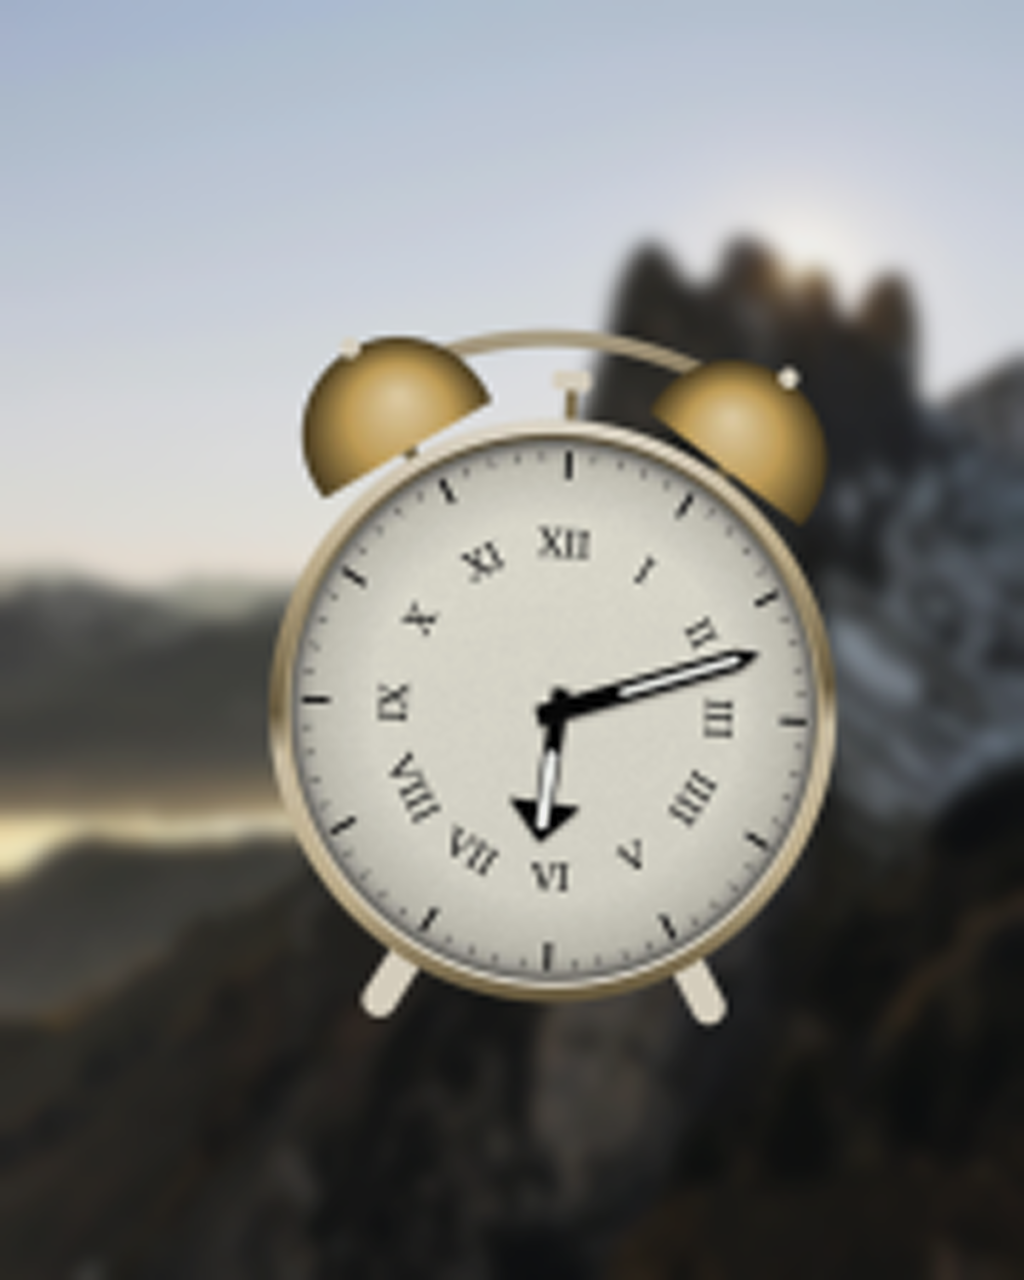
6.12
